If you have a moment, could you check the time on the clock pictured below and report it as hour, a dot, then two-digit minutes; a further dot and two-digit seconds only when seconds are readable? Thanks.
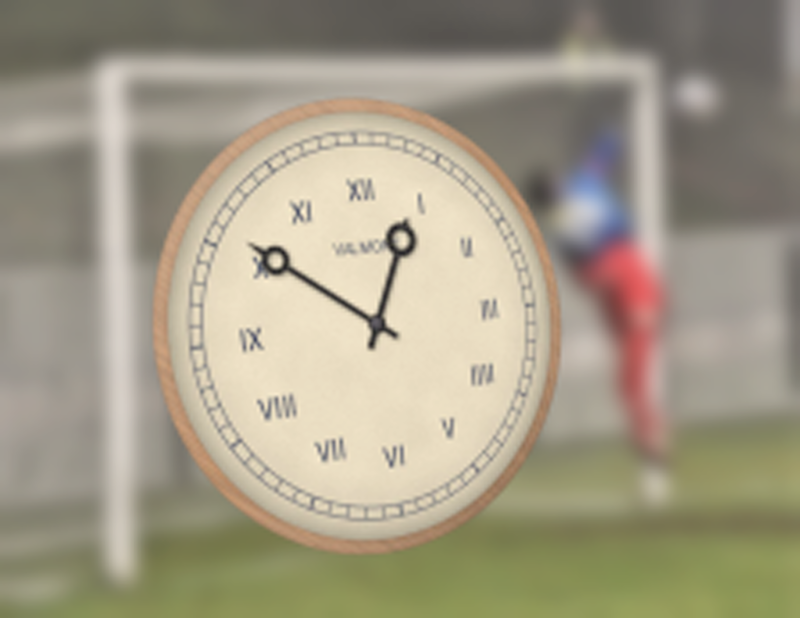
12.51
